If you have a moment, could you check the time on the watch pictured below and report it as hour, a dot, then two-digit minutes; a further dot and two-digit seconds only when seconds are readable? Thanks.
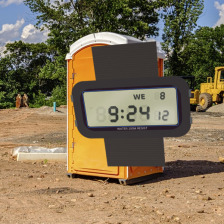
9.24.12
